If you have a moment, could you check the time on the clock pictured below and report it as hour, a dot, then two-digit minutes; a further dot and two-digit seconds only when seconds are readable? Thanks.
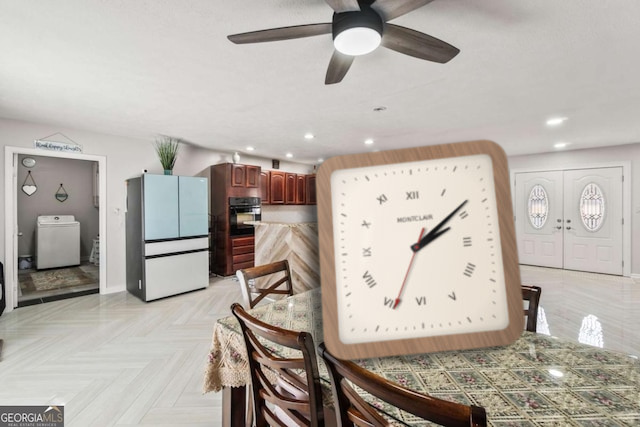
2.08.34
